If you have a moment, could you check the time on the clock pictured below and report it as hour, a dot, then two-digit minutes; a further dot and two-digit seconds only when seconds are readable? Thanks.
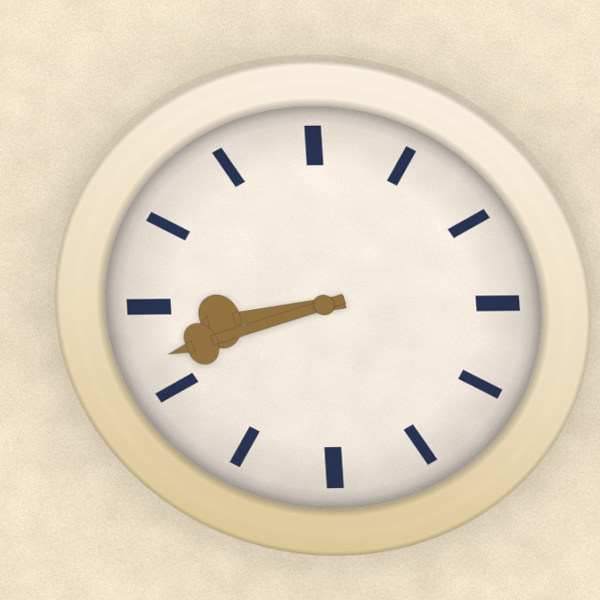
8.42
